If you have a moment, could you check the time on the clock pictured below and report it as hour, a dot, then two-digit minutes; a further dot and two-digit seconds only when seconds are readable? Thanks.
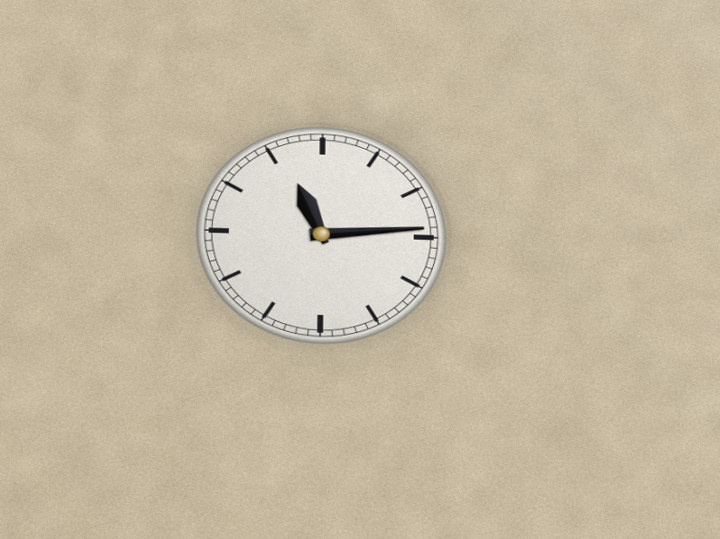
11.14
